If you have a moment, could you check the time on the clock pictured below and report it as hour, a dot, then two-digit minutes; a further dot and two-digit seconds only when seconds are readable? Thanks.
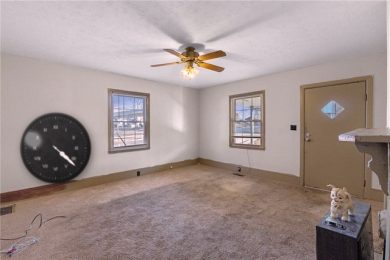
4.22
